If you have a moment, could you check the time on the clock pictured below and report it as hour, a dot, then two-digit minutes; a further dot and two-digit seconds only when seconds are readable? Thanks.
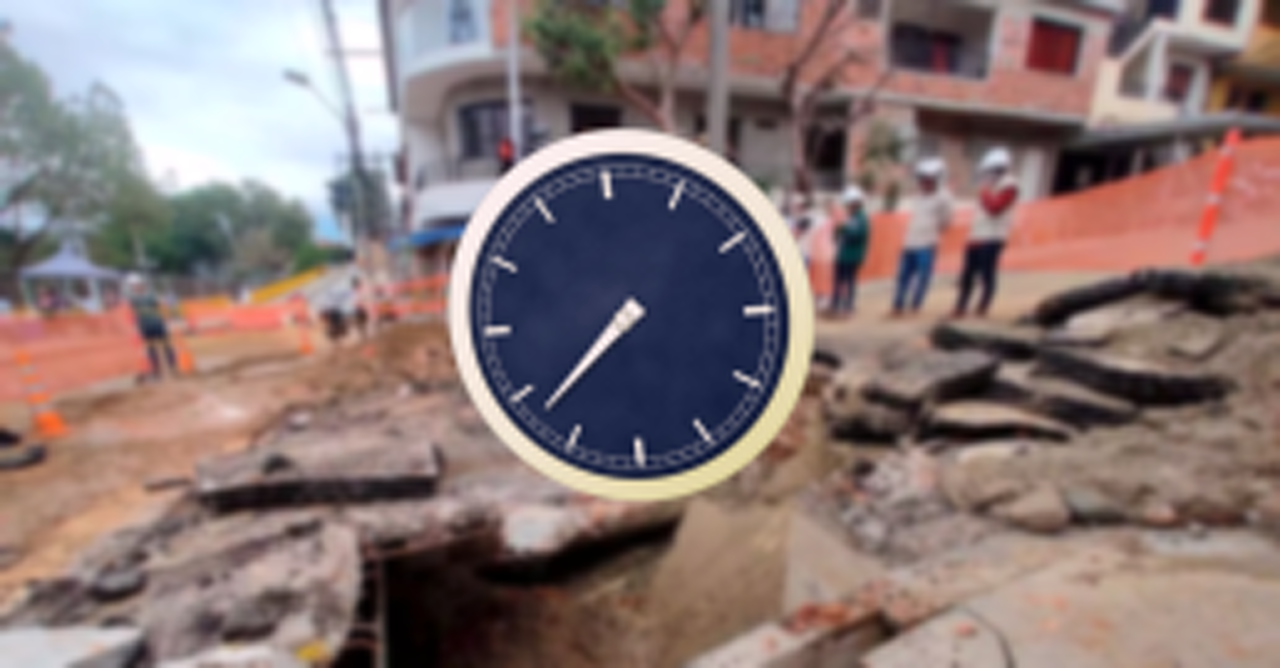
7.38
